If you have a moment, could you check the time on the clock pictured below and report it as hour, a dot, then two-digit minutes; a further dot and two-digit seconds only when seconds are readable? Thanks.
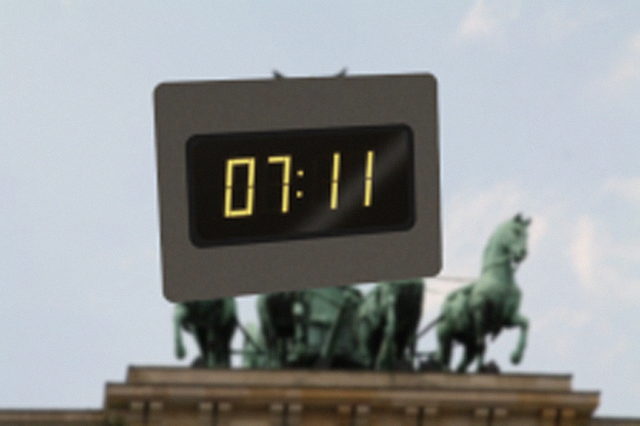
7.11
